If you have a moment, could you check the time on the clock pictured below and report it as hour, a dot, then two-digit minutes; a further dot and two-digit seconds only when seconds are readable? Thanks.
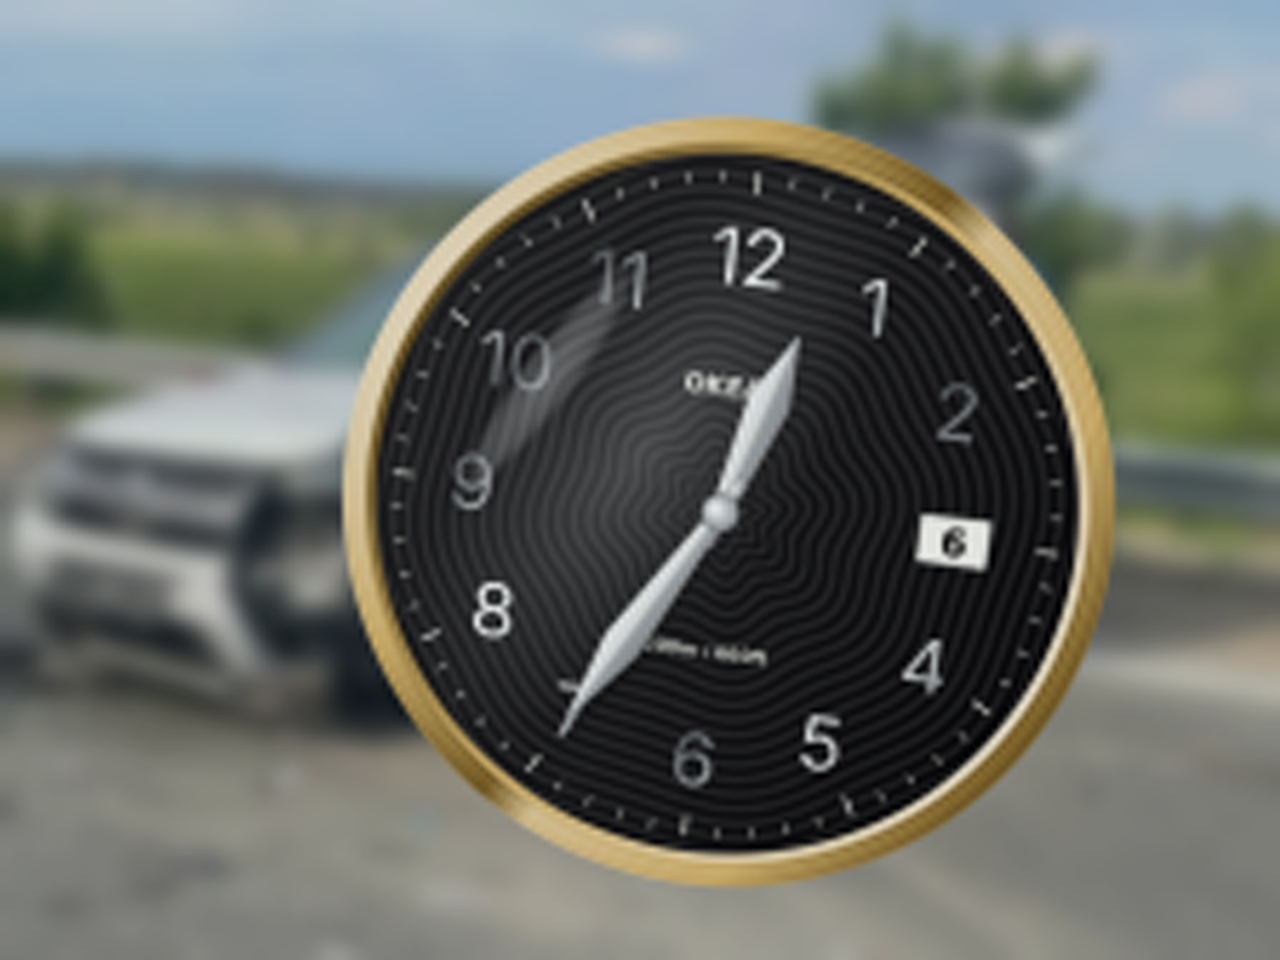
12.35
